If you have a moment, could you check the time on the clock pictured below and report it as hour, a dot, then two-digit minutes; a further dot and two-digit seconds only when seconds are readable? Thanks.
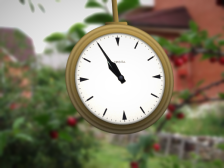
10.55
